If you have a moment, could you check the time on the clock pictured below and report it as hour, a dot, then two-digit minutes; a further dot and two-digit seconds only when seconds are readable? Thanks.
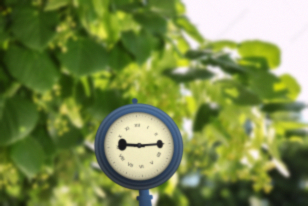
9.15
